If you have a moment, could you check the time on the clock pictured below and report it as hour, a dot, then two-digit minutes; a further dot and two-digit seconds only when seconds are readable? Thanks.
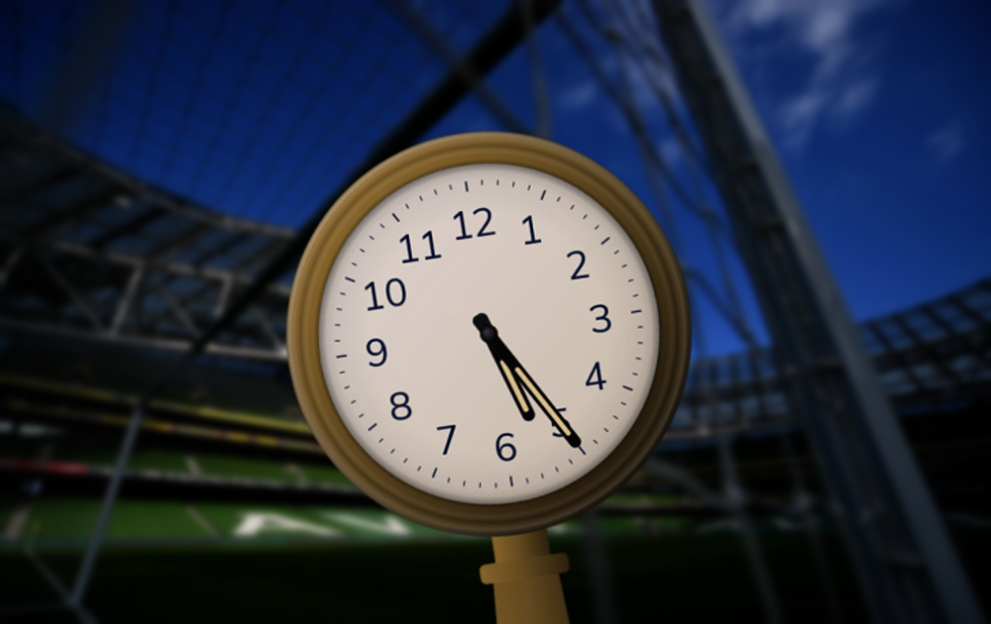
5.25
